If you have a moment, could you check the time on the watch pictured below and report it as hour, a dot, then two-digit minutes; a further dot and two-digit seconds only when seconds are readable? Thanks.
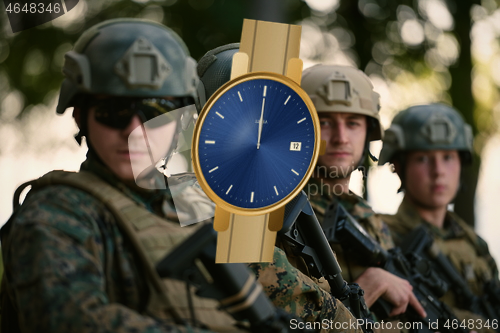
12.00
